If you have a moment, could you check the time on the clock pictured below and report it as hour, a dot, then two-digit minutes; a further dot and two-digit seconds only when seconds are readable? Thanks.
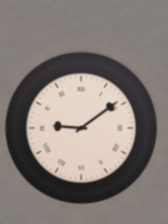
9.09
